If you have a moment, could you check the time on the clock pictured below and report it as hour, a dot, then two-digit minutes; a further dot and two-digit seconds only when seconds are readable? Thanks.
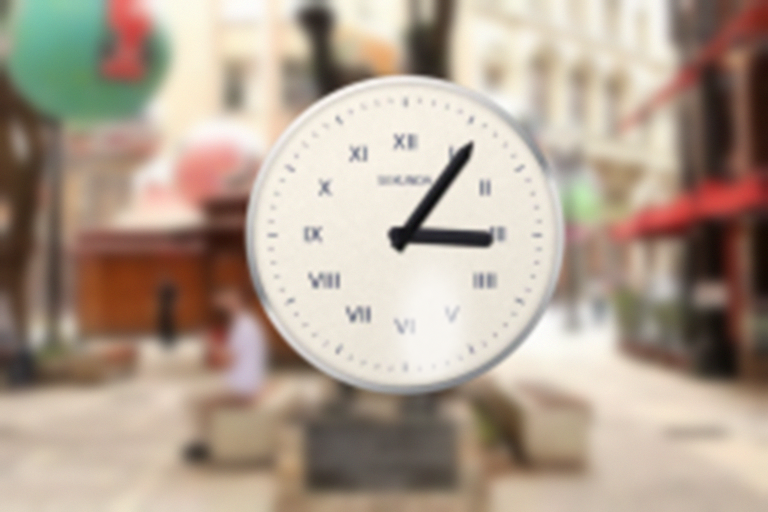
3.06
